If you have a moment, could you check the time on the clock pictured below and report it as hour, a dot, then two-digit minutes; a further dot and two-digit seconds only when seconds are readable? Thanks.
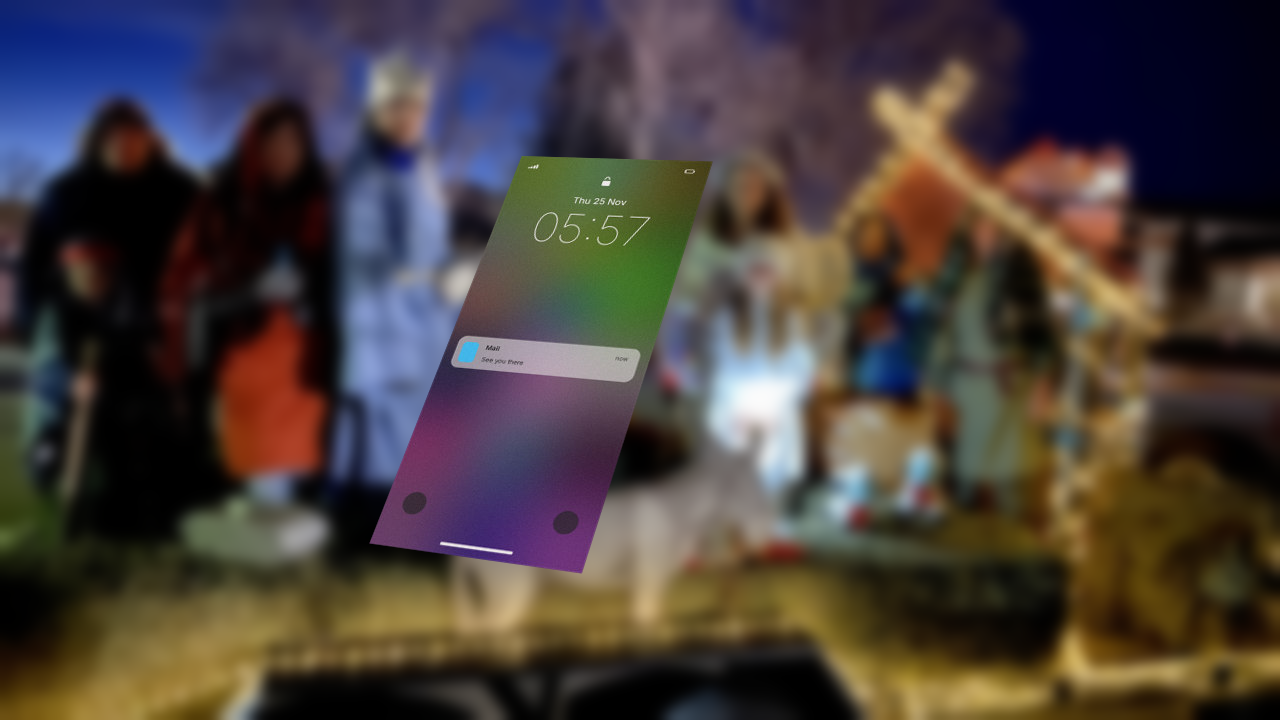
5.57
